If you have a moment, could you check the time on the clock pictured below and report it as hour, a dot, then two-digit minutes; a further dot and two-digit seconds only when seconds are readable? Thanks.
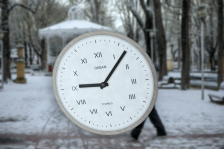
9.07
